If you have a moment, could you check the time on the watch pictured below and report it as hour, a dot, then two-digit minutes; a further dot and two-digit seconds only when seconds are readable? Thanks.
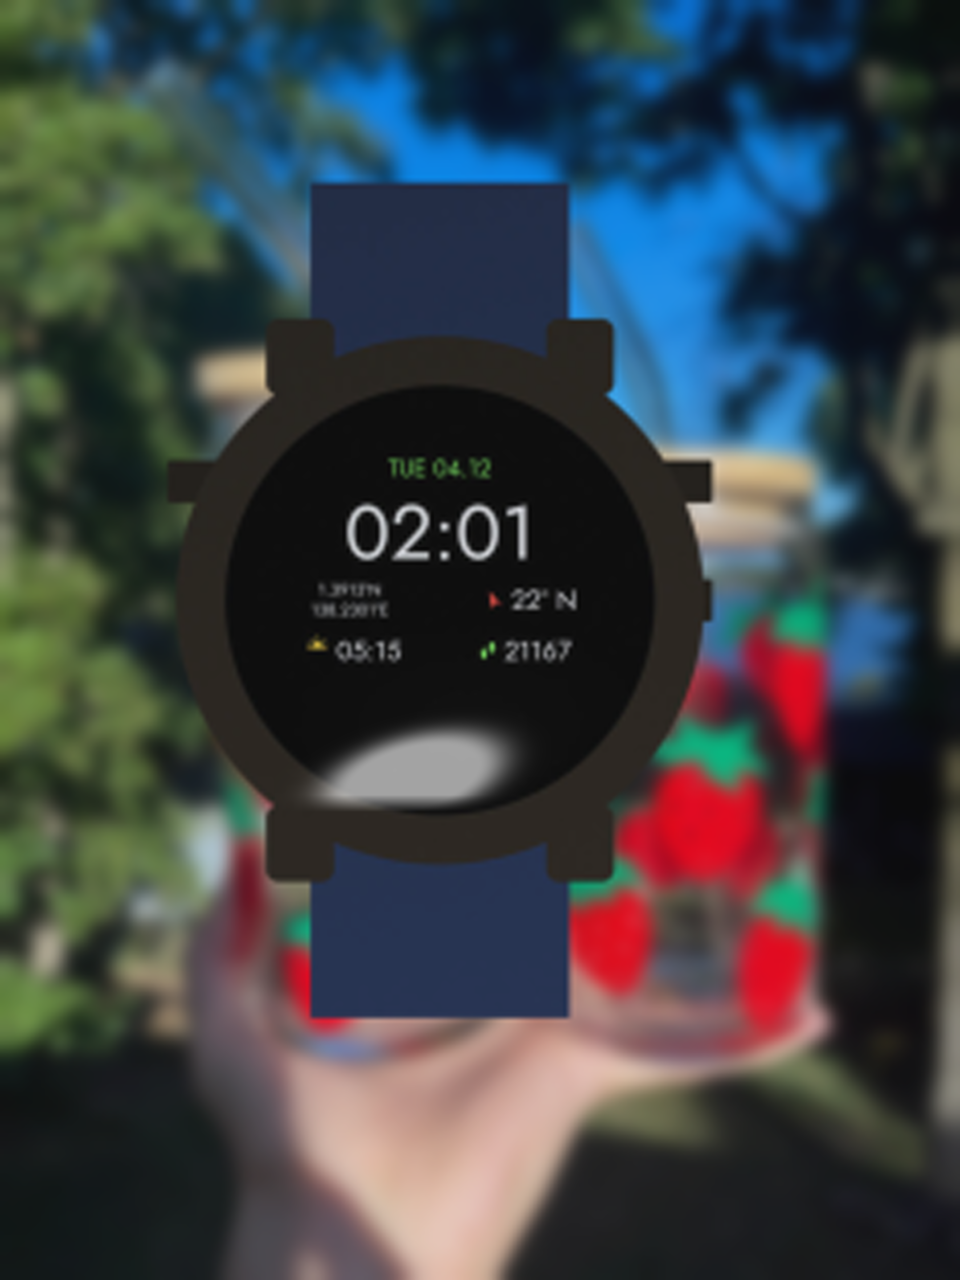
2.01
